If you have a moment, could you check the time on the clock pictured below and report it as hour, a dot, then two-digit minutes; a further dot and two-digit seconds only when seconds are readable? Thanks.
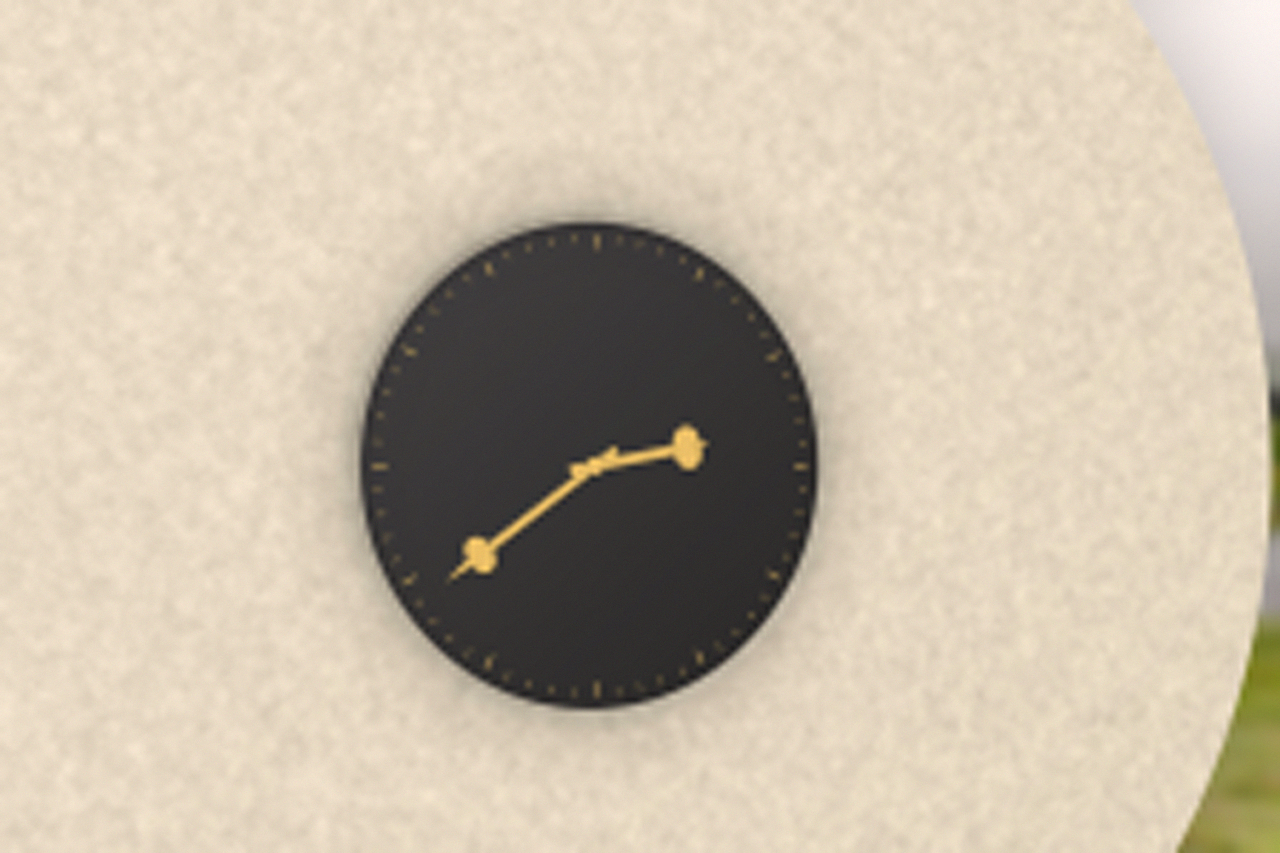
2.39
